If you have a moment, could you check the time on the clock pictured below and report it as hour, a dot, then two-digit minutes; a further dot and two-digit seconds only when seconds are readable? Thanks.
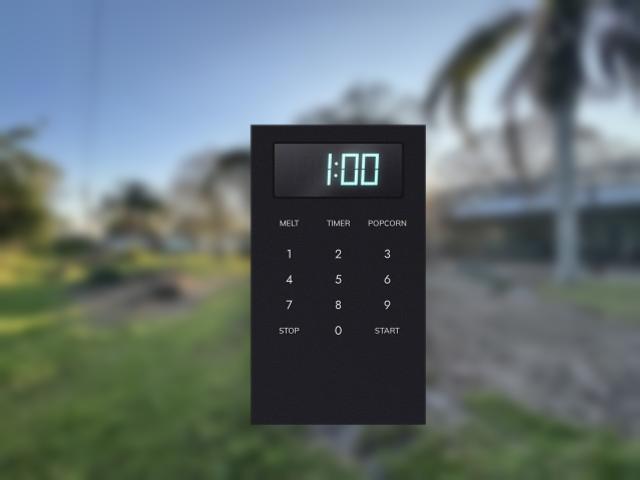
1.00
